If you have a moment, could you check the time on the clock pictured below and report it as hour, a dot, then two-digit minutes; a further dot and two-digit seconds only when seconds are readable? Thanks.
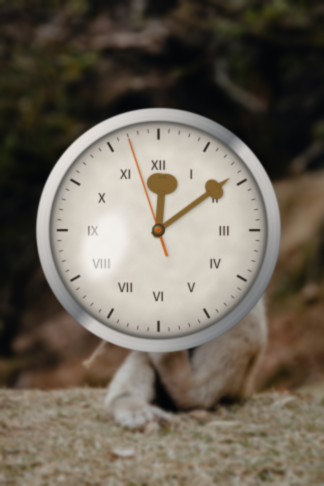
12.08.57
